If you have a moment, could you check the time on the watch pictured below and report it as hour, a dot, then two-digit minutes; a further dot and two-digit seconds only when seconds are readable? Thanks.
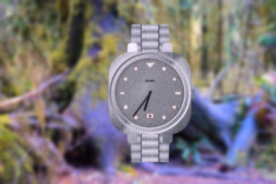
6.36
